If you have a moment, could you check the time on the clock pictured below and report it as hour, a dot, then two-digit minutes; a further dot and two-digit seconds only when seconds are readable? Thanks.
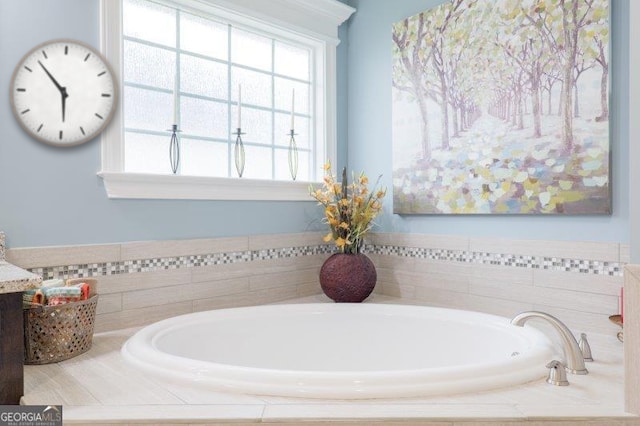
5.53
